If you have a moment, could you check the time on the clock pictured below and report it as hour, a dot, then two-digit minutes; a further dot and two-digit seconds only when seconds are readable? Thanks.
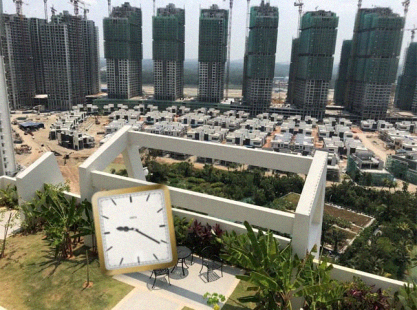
9.21
